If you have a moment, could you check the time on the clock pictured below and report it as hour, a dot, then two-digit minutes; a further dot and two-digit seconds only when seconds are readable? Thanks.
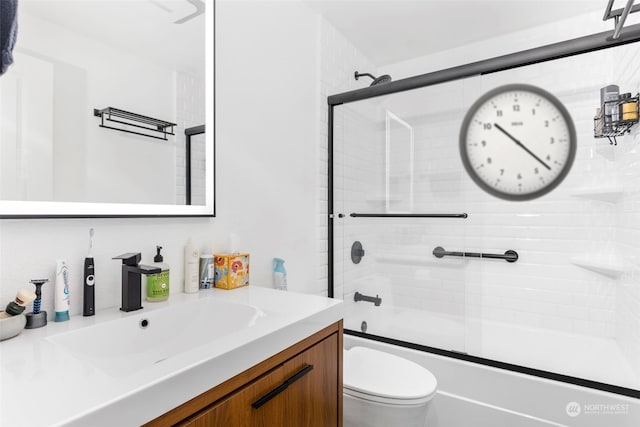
10.22
